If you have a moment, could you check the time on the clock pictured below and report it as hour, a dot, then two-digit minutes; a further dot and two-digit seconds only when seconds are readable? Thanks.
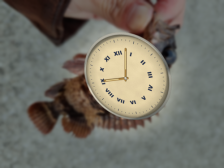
9.03
